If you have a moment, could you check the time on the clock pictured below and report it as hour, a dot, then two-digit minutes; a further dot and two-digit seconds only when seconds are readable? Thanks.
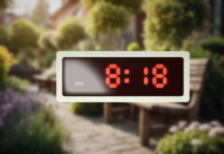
8.18
